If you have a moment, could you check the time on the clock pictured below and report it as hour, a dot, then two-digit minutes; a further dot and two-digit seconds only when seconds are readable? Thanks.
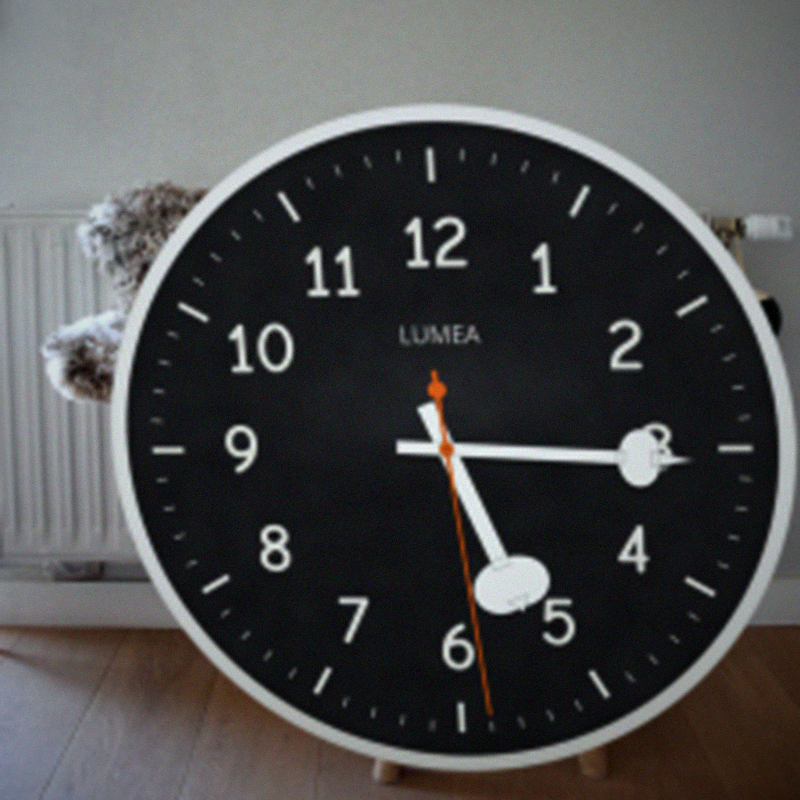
5.15.29
